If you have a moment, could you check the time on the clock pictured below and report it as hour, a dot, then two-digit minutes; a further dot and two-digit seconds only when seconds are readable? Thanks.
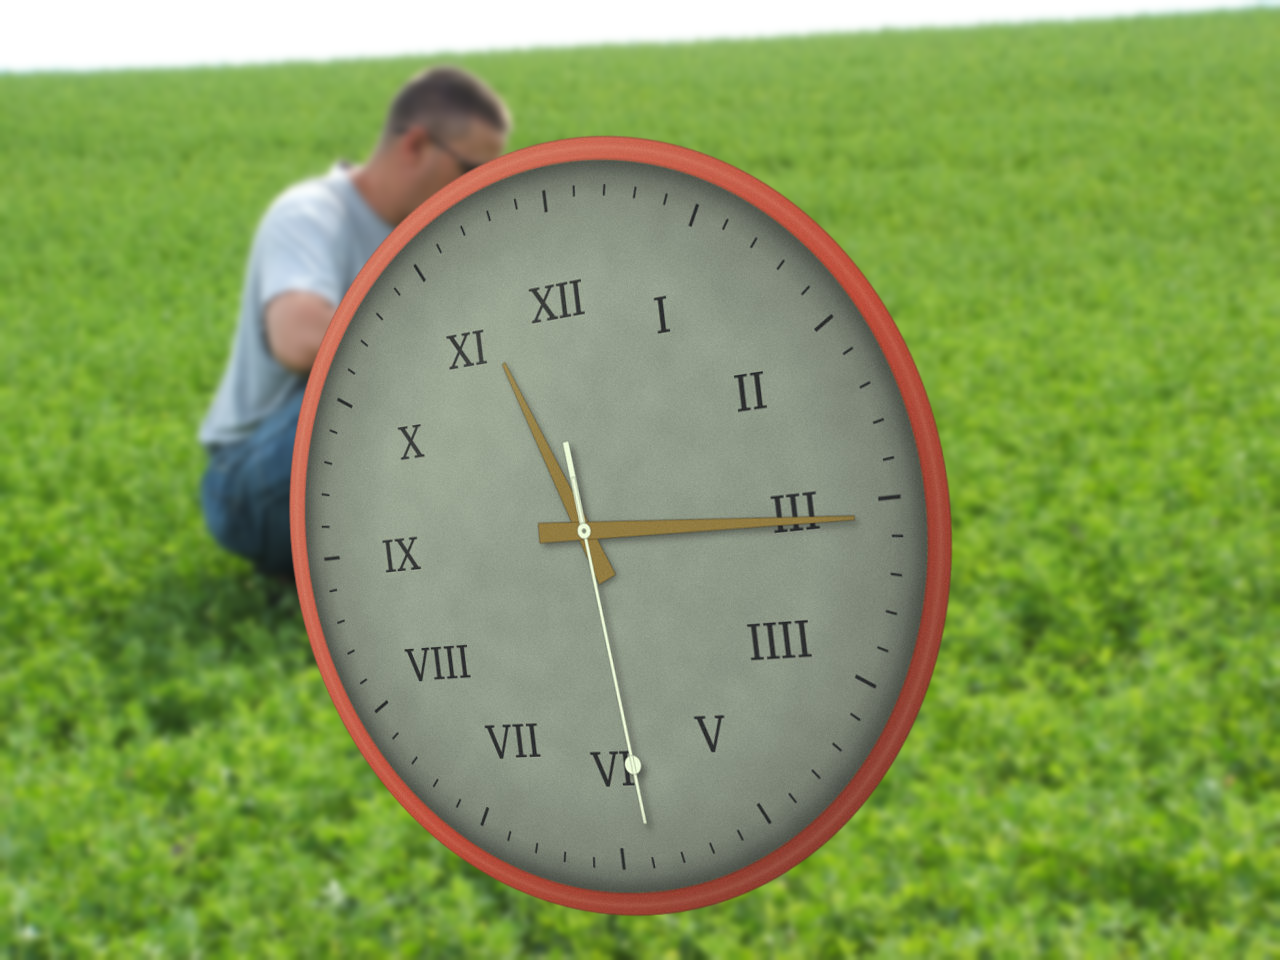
11.15.29
